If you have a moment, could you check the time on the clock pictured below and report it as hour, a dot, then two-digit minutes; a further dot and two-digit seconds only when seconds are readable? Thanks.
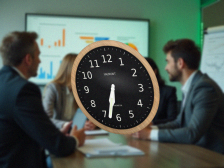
6.33
